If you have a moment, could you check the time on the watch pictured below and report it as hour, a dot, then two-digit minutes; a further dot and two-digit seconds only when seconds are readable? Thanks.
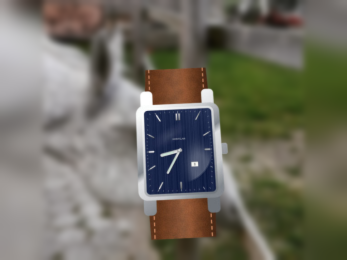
8.35
